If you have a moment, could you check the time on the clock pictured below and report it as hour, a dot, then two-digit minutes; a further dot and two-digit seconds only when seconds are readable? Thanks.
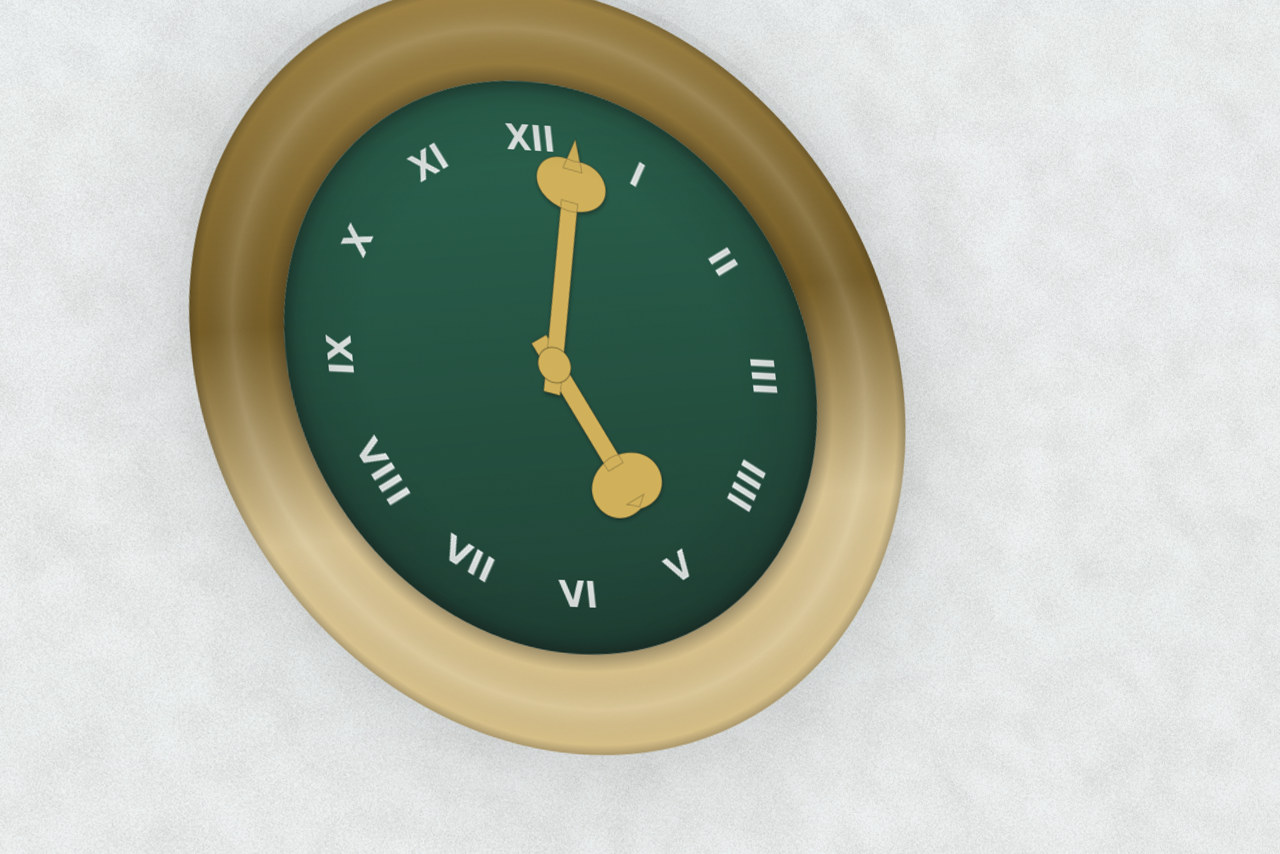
5.02
